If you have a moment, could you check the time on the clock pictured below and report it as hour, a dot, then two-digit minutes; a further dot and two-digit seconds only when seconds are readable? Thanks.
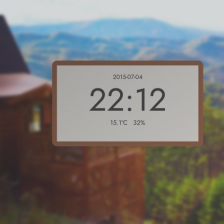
22.12
